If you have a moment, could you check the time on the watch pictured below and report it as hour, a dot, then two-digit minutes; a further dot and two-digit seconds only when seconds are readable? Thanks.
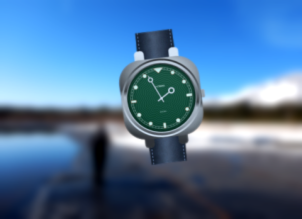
1.56
